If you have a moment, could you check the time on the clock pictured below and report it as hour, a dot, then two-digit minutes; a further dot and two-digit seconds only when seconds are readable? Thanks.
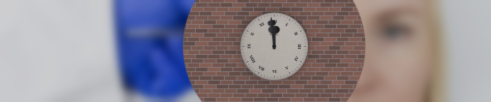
11.59
